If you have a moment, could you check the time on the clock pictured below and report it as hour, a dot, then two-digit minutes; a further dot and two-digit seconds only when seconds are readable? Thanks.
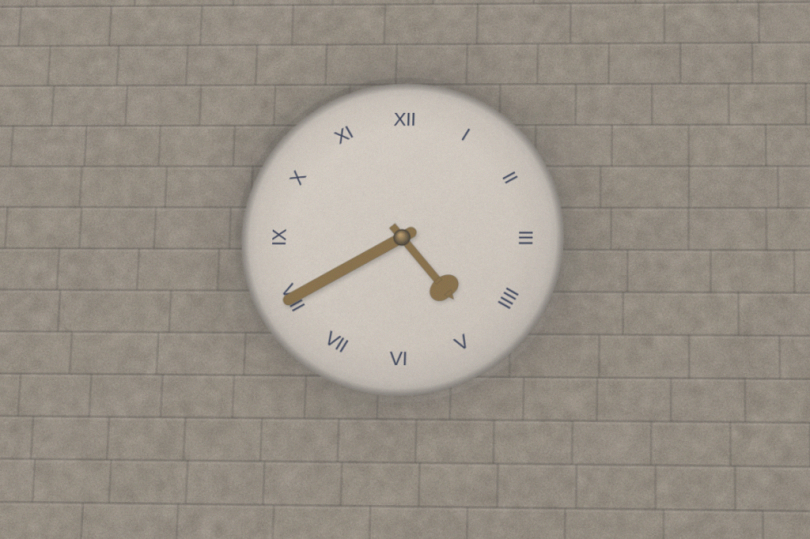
4.40
